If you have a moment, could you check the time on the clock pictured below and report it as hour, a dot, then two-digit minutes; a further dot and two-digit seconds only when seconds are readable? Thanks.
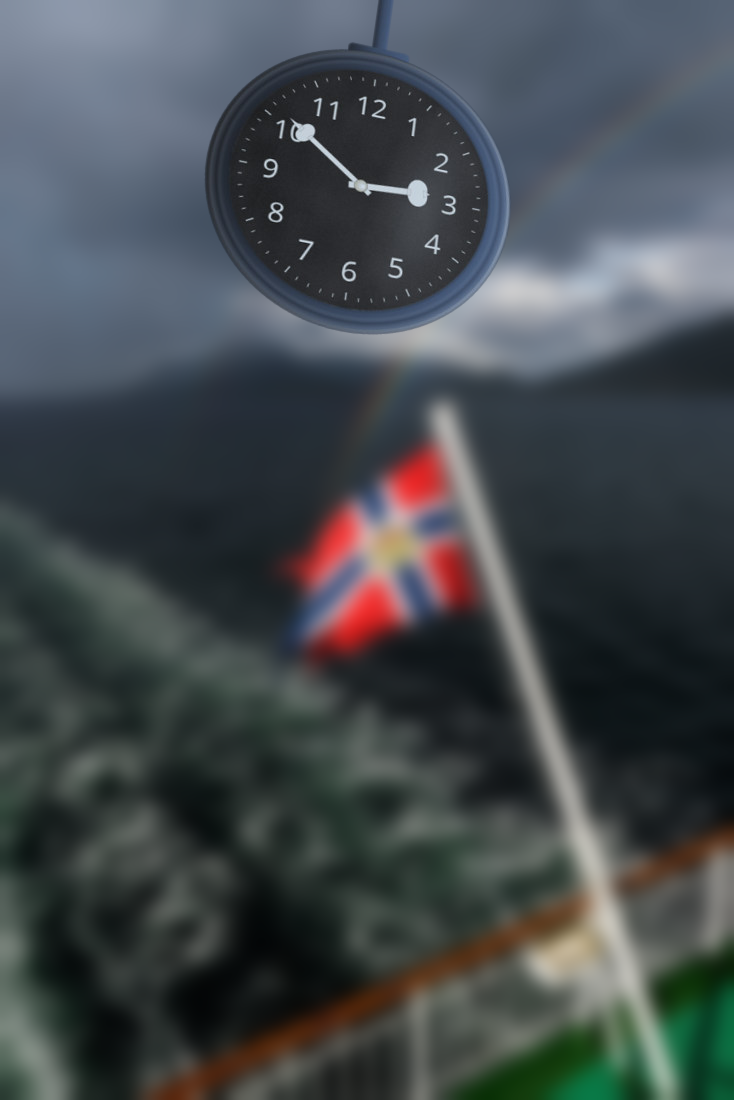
2.51
